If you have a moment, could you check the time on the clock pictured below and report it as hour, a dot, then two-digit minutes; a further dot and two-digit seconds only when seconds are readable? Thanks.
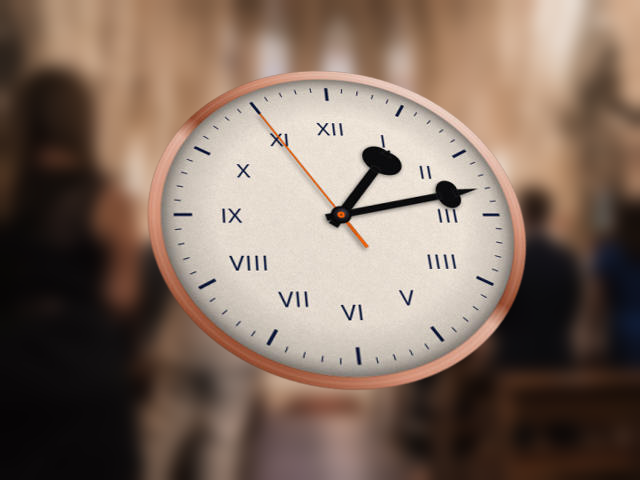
1.12.55
